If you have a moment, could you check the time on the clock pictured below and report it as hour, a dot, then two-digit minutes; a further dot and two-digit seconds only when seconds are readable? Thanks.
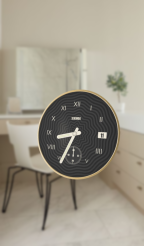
8.34
